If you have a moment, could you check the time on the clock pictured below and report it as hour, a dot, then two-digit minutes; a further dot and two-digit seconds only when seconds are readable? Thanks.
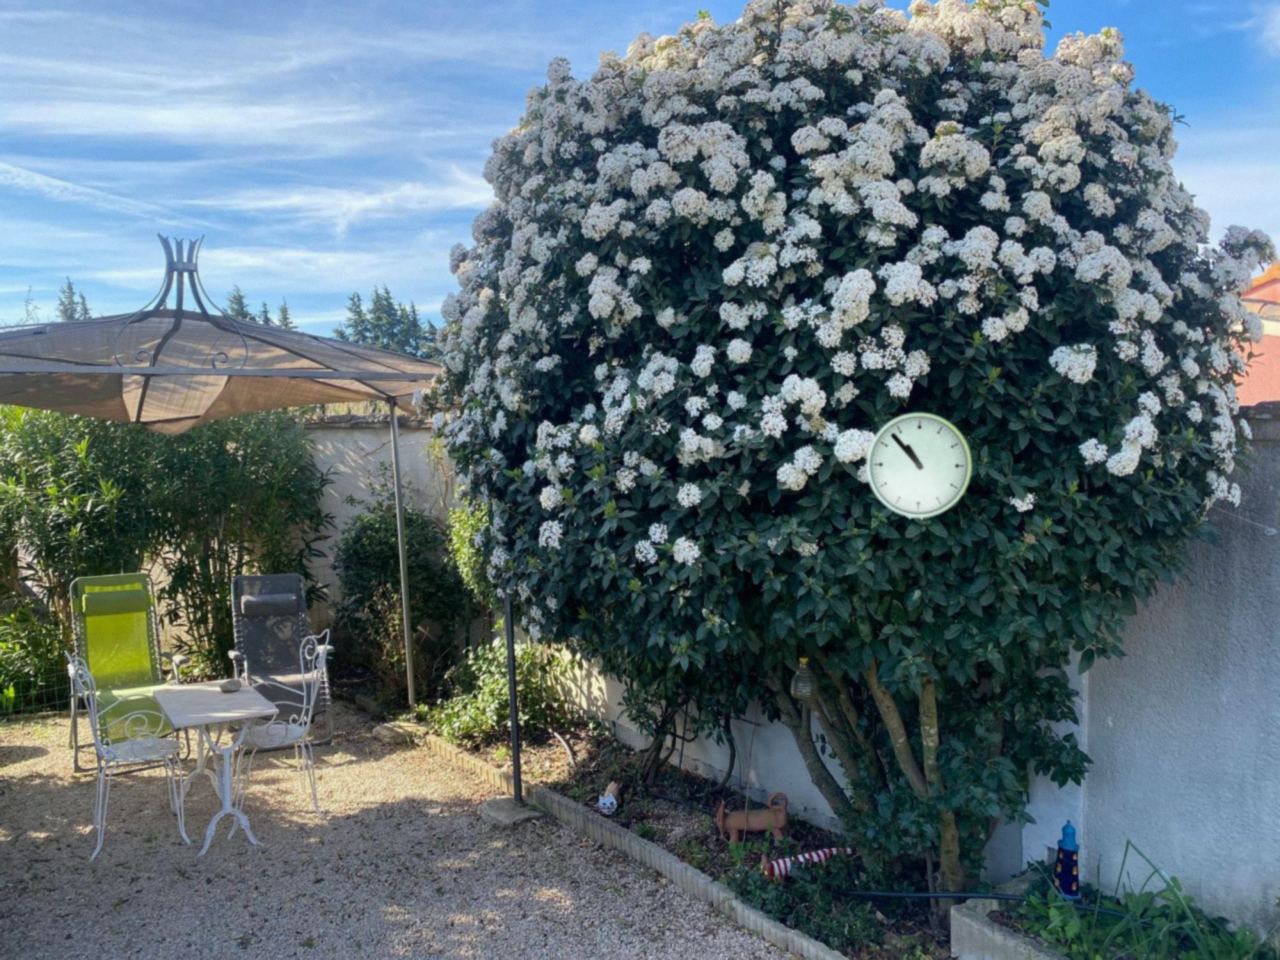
10.53
